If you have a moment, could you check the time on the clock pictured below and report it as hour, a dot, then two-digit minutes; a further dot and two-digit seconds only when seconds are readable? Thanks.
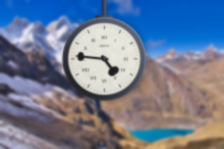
4.46
